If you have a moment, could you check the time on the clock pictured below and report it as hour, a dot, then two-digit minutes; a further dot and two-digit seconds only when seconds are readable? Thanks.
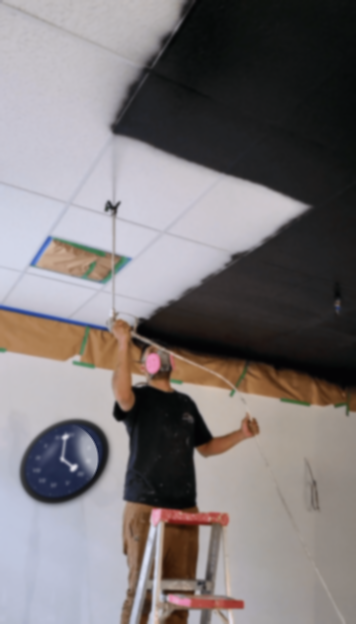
3.58
